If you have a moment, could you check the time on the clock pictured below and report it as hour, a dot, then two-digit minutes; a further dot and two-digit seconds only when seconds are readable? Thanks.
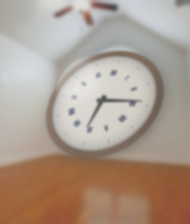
6.14
